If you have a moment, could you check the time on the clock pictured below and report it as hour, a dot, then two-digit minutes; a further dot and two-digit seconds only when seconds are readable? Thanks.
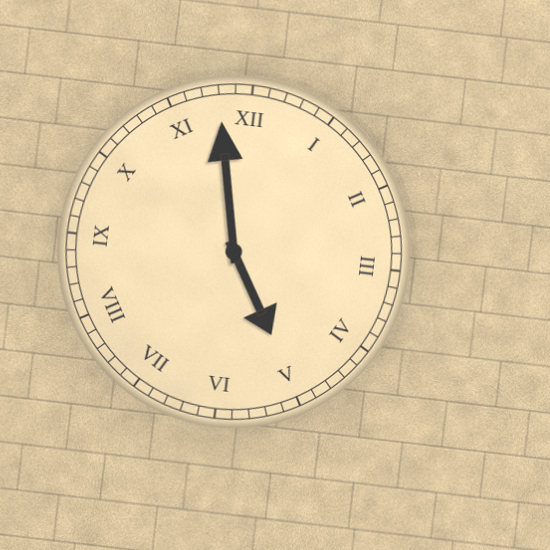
4.58
